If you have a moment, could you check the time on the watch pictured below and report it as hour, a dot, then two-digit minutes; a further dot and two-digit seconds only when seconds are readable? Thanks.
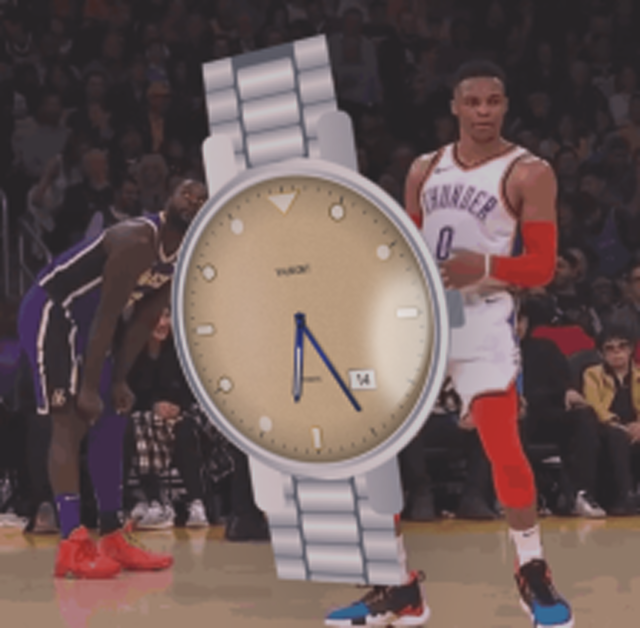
6.25
